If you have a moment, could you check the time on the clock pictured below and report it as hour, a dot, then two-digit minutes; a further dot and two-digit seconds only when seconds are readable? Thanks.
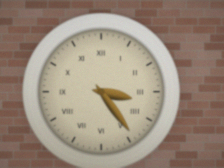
3.24
